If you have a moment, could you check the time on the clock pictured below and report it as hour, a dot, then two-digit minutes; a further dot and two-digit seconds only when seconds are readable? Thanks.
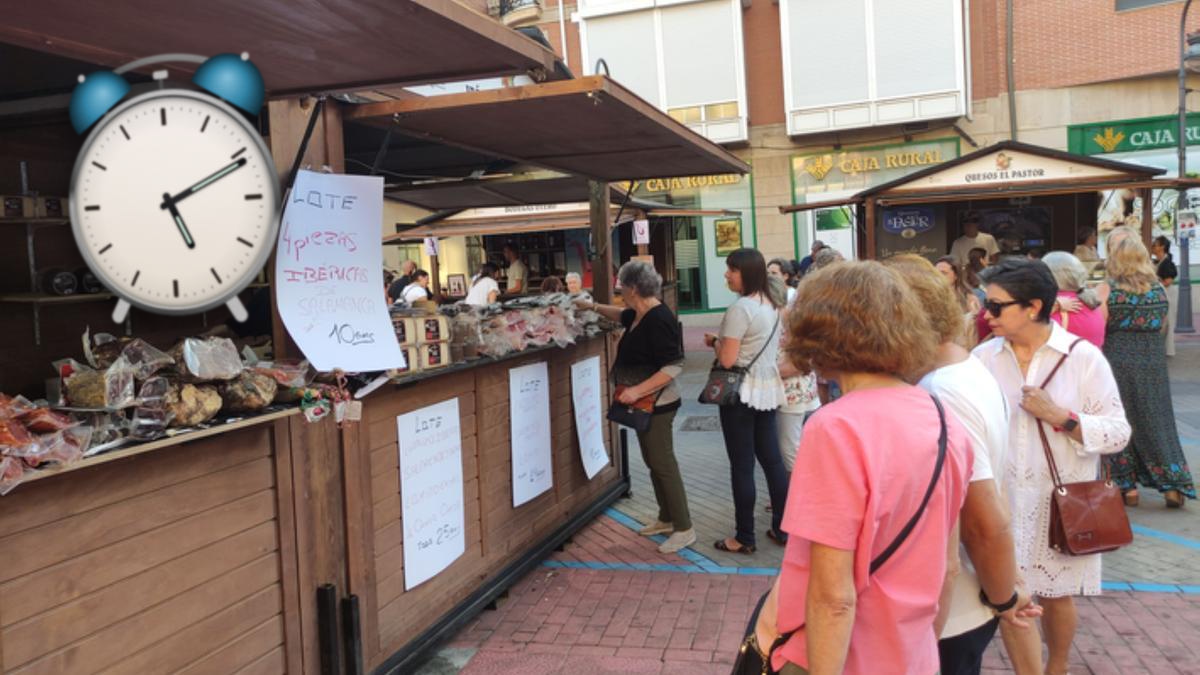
5.11
